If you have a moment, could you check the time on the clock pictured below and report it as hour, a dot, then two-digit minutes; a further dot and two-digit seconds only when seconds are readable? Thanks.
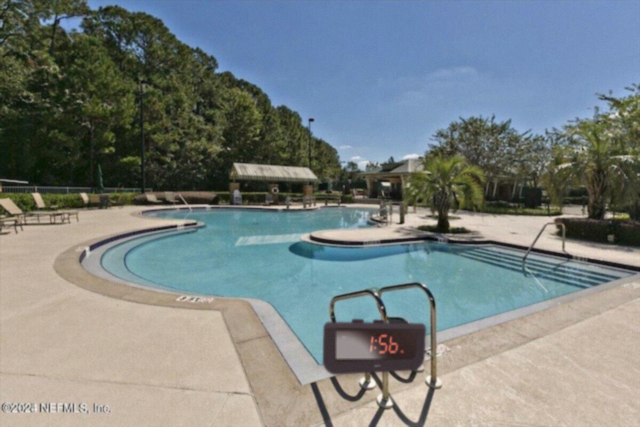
1.56
